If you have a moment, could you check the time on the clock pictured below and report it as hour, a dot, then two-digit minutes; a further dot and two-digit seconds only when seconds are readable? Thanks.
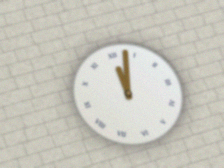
12.03
